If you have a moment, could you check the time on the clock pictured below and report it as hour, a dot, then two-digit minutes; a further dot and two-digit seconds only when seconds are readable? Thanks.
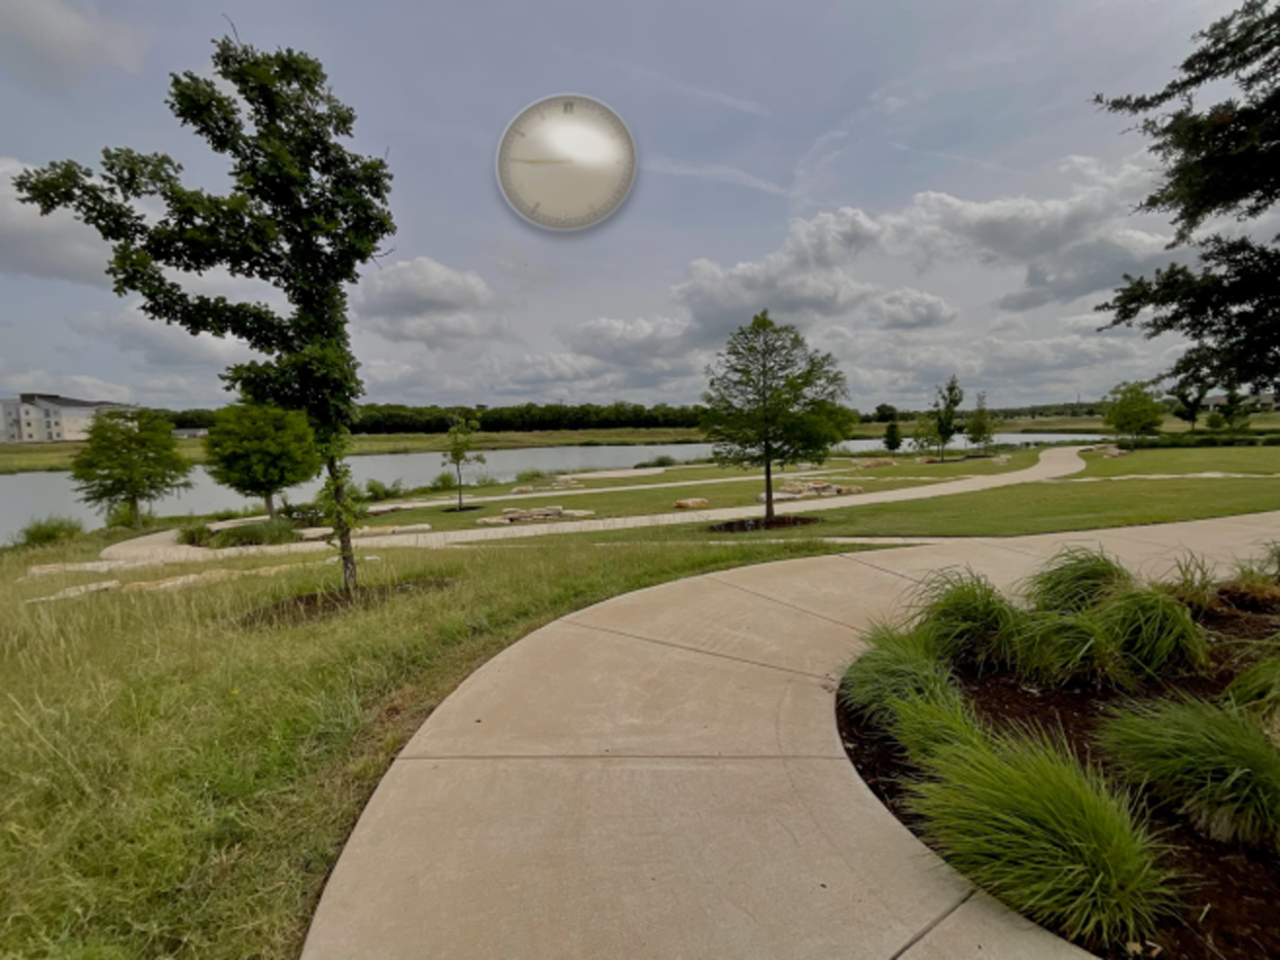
8.45
